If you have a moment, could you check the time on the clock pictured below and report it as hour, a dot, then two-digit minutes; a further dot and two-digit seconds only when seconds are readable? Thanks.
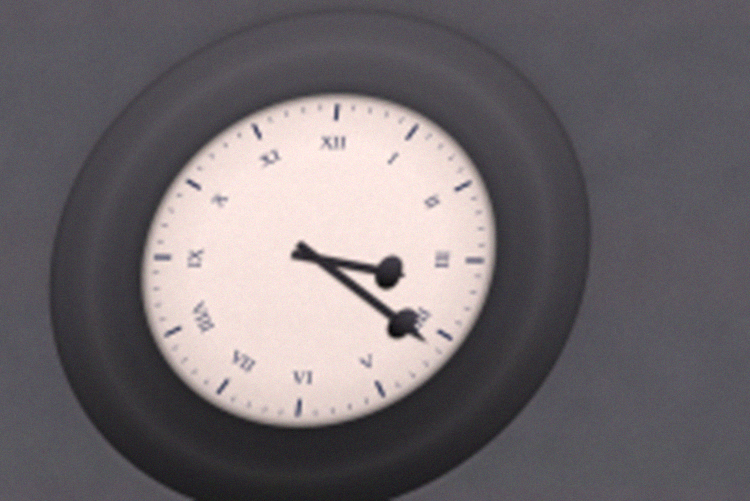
3.21
